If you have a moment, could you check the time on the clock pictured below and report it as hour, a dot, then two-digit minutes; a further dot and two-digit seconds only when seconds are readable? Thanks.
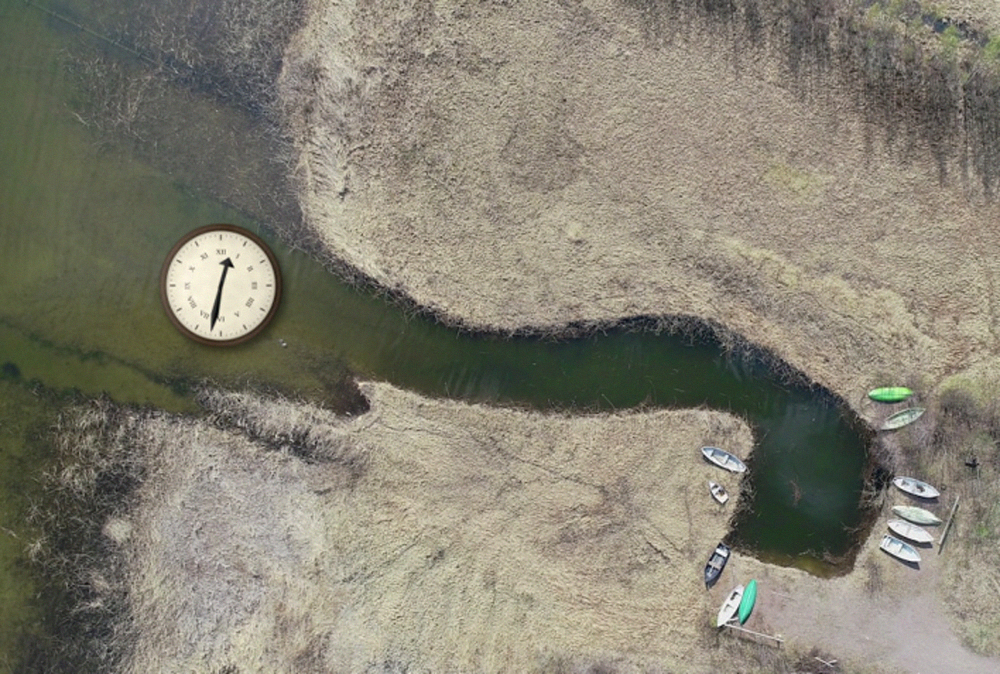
12.32
